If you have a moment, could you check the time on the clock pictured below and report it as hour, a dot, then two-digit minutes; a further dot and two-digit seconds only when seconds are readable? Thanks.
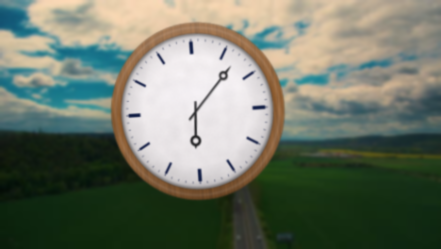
6.07
